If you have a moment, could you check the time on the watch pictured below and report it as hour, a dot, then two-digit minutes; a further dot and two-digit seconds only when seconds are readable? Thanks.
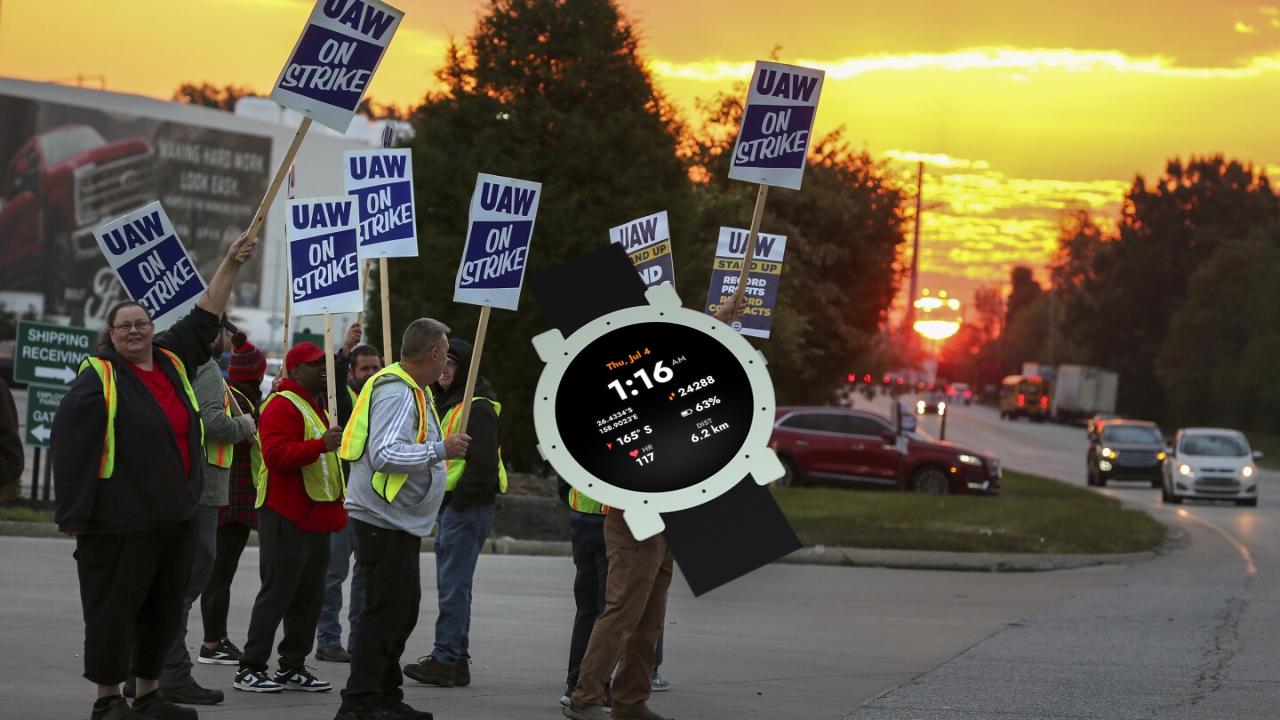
1.16
